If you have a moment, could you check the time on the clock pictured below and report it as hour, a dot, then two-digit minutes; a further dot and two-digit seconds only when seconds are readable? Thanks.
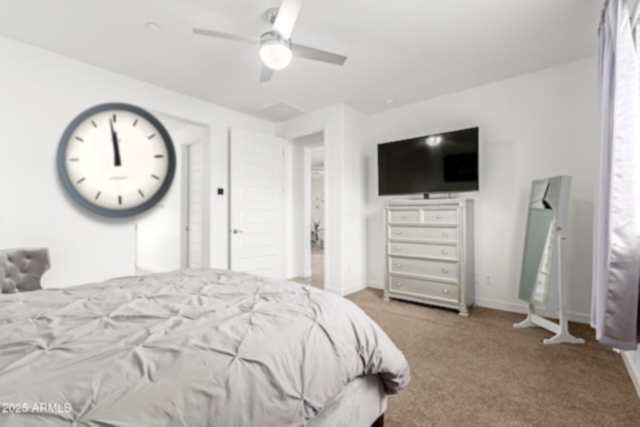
11.59
